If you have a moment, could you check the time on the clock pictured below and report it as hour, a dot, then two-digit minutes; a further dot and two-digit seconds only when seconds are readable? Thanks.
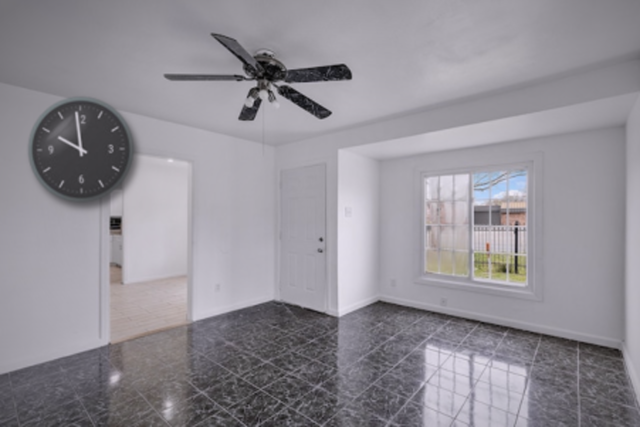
9.59
